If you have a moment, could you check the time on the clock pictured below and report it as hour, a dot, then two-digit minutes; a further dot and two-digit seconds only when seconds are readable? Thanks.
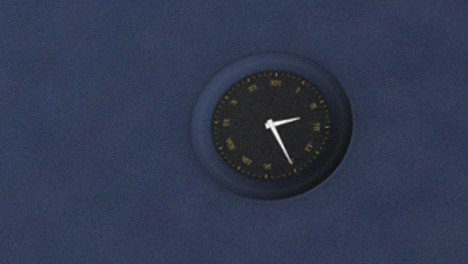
2.25
